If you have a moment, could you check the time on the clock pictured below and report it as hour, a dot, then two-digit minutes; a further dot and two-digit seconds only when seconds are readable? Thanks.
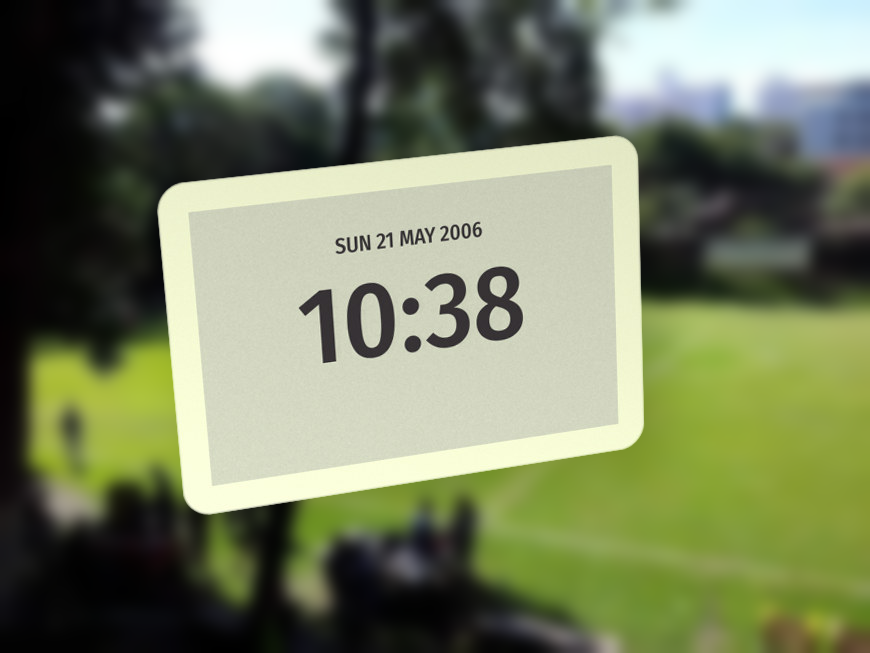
10.38
